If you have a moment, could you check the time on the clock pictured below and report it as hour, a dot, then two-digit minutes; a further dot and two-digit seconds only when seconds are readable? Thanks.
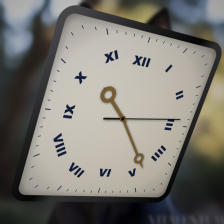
10.23.14
